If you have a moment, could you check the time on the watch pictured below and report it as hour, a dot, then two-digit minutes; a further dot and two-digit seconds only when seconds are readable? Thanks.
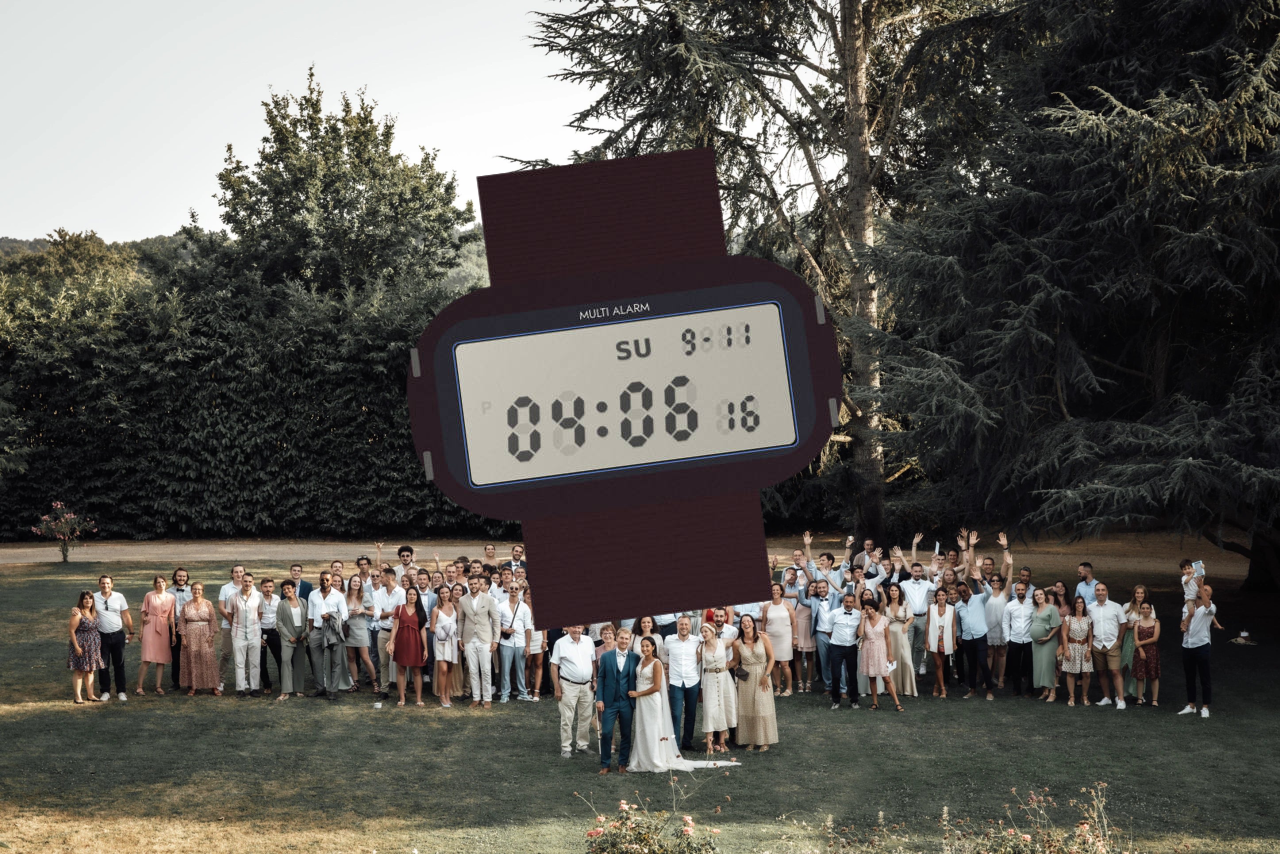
4.06.16
